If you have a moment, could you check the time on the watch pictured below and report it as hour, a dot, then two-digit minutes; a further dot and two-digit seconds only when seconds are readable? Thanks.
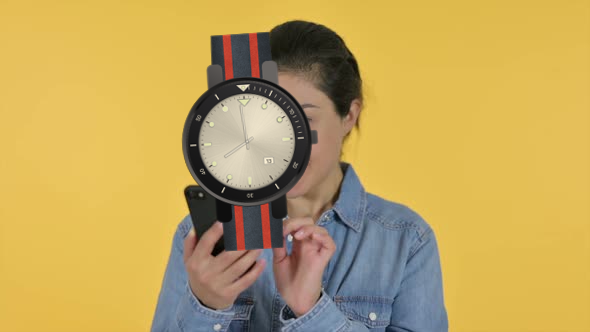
7.59
